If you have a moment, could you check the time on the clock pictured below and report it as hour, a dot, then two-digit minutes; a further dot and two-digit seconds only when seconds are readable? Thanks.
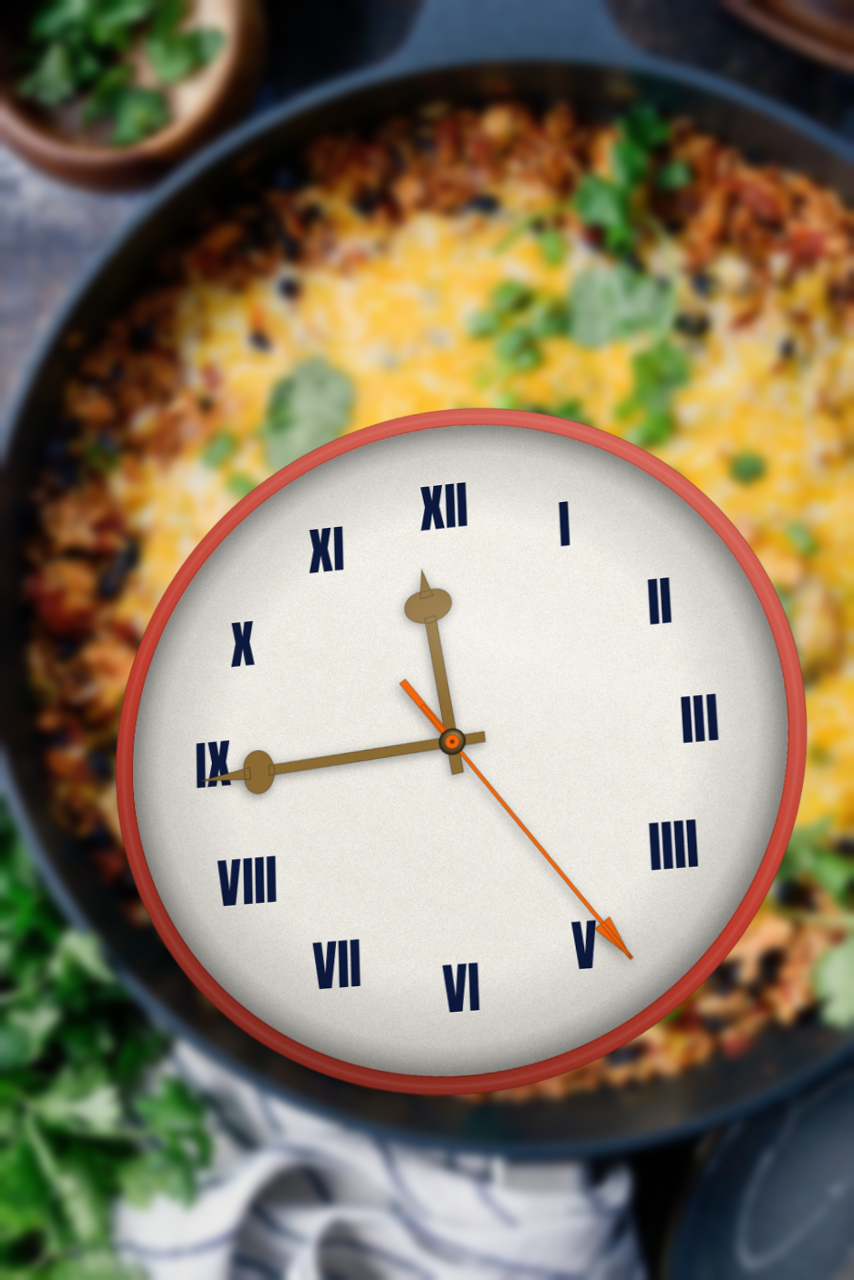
11.44.24
